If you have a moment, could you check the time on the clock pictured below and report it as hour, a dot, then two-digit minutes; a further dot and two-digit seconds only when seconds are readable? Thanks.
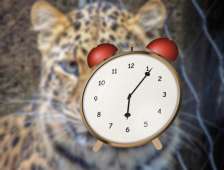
6.06
